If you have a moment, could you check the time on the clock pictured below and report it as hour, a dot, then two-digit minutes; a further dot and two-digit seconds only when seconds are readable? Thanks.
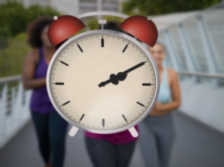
2.10
